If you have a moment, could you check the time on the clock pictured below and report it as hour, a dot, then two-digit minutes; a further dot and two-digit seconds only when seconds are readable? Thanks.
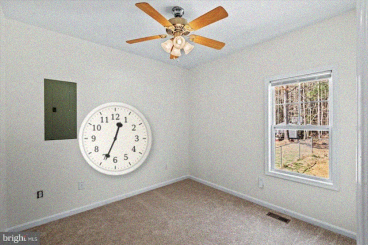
12.34
